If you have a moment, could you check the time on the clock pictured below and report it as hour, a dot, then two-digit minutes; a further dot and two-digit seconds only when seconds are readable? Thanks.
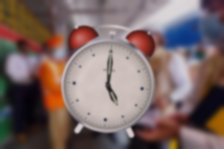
5.00
